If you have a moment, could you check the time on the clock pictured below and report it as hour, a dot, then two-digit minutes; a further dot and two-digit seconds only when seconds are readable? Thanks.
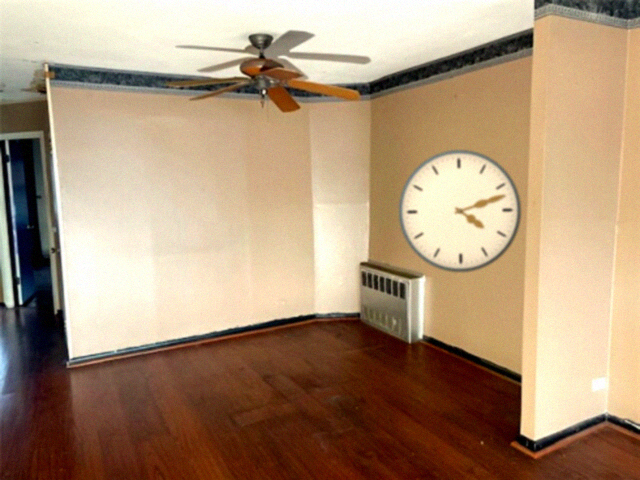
4.12
